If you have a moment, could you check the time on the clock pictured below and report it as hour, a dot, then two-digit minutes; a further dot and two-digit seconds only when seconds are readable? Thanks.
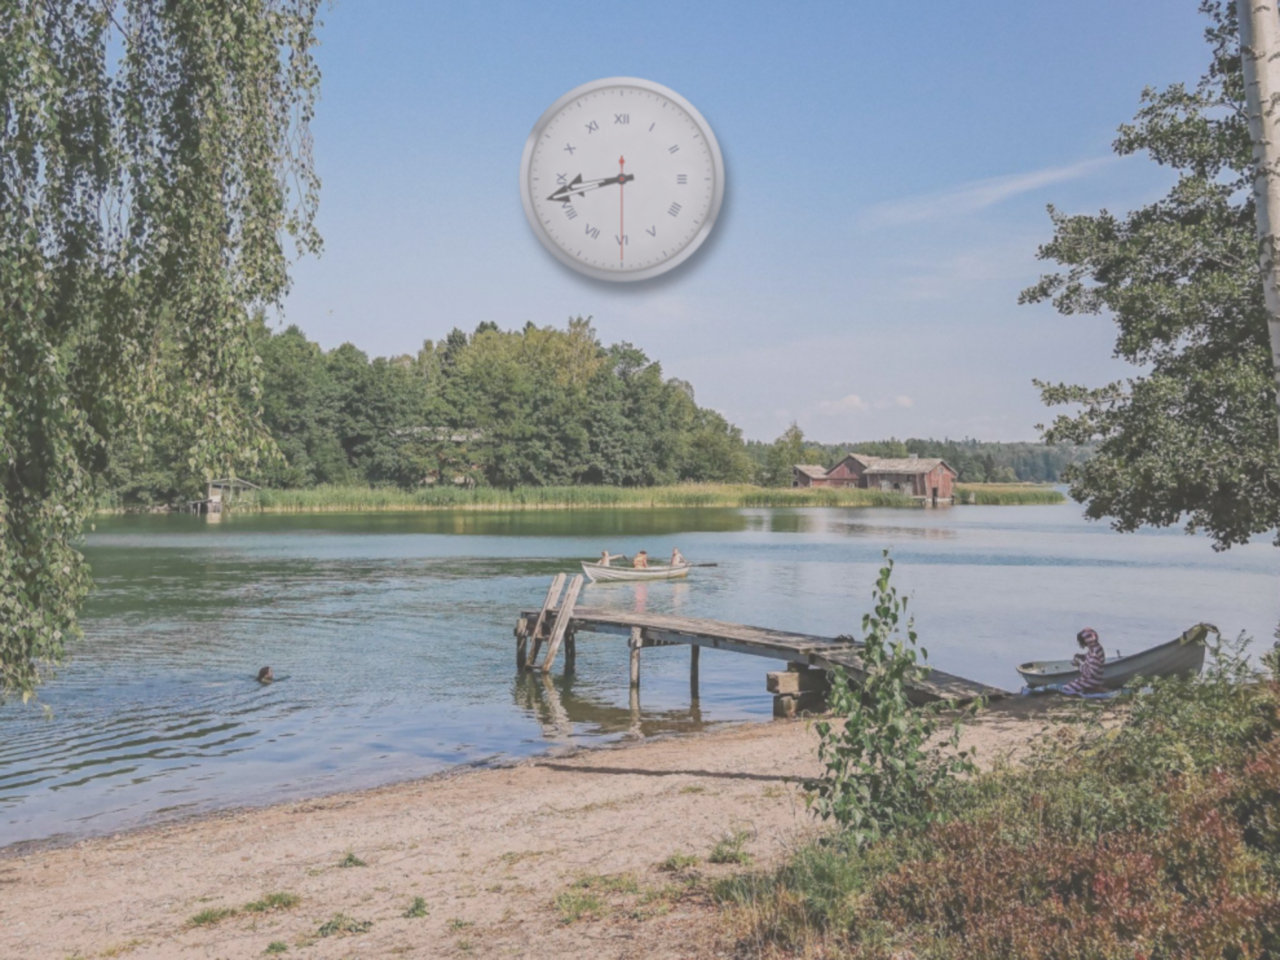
8.42.30
